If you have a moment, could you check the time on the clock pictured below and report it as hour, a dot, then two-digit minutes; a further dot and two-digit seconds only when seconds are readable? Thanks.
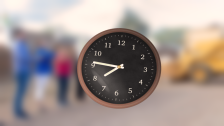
7.46
